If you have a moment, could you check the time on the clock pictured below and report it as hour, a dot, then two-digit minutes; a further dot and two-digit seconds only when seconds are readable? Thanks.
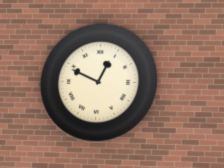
12.49
